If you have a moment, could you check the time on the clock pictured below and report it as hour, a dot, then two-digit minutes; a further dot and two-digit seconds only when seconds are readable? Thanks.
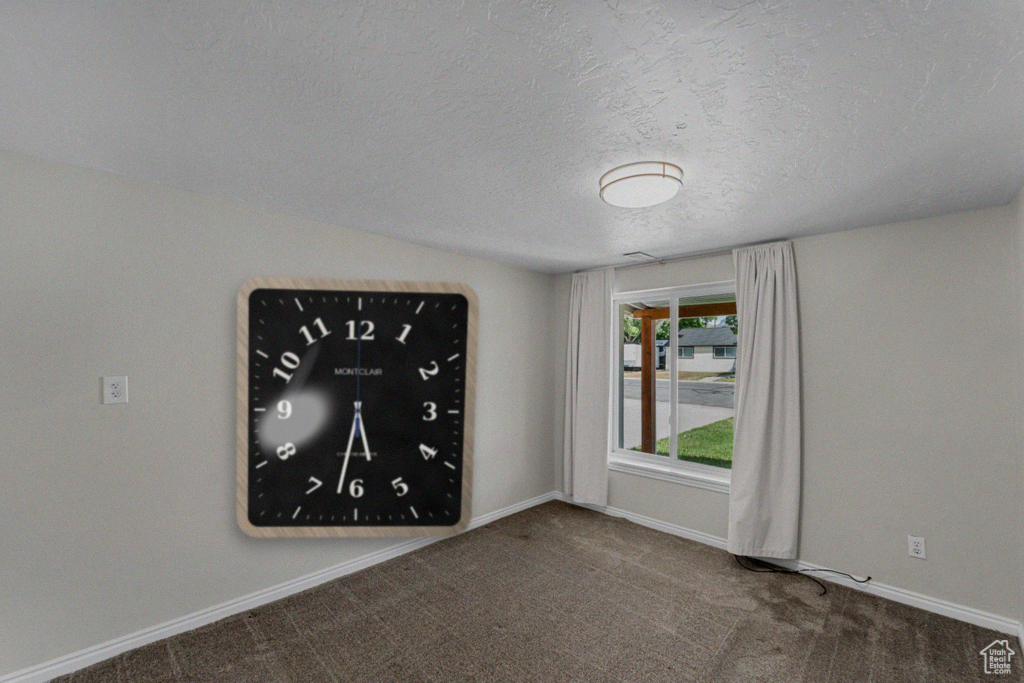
5.32.00
